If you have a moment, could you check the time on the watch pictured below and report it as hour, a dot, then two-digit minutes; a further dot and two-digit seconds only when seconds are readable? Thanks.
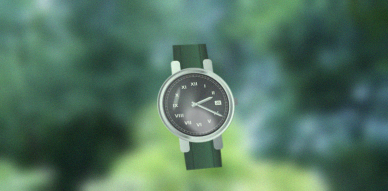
2.20
